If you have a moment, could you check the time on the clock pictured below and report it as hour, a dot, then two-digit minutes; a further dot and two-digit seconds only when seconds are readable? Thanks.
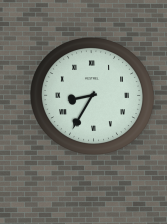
8.35
